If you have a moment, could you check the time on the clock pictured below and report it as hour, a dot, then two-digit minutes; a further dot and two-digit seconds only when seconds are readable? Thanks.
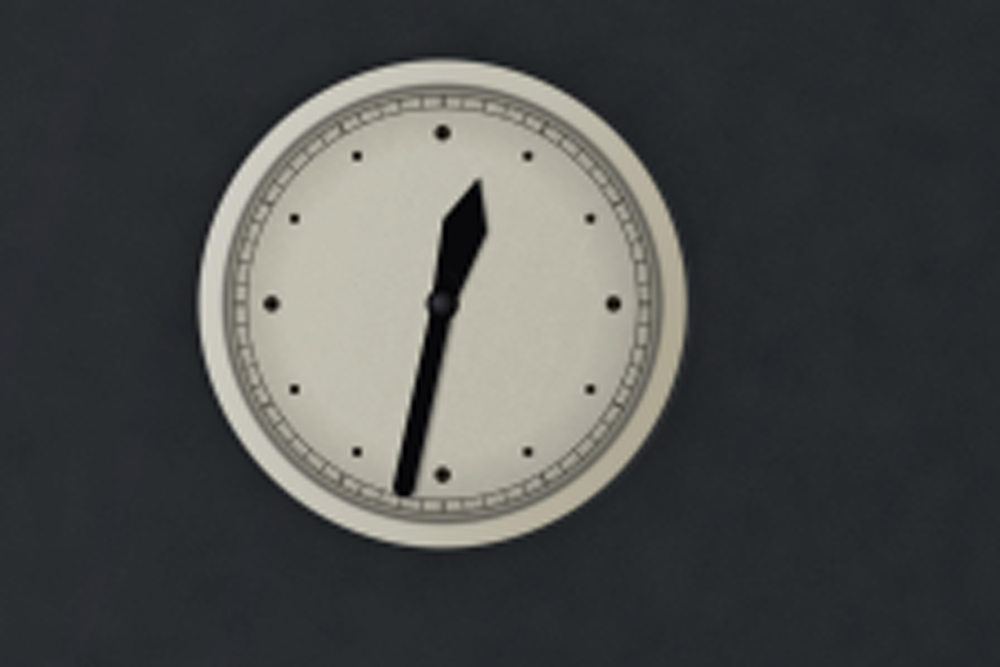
12.32
